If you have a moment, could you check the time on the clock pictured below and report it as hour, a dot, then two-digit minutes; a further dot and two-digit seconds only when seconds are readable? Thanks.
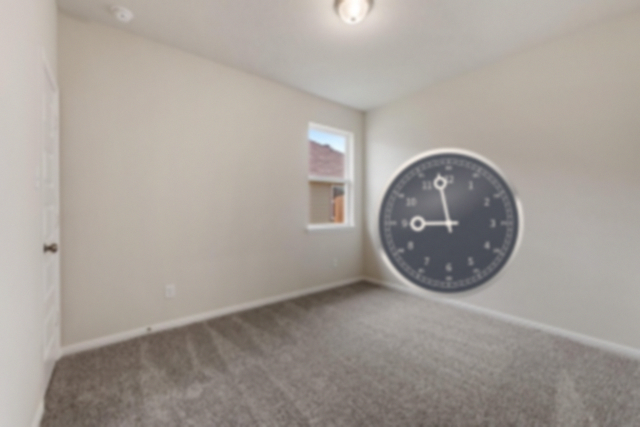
8.58
